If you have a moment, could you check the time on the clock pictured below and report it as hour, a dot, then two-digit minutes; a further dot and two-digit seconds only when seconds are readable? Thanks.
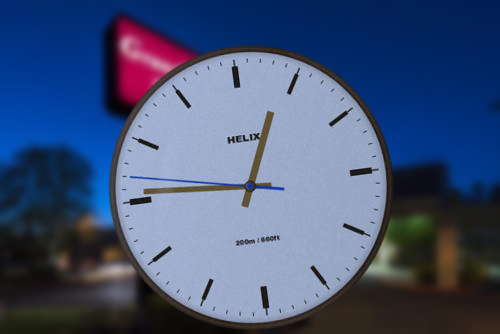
12.45.47
